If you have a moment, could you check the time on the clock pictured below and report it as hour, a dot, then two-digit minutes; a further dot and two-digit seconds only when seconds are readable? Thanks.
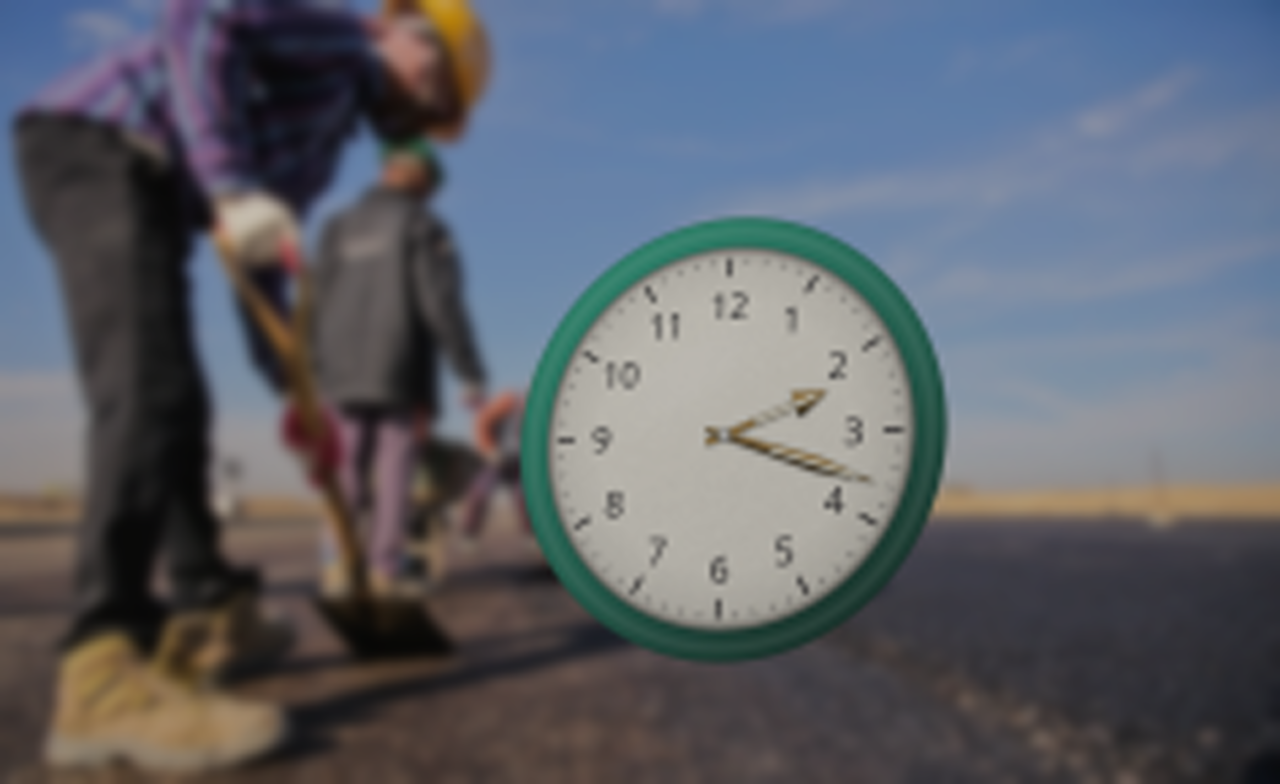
2.18
